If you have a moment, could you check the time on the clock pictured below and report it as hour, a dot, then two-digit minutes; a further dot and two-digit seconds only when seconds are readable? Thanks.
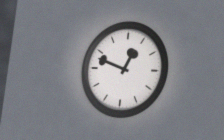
12.48
